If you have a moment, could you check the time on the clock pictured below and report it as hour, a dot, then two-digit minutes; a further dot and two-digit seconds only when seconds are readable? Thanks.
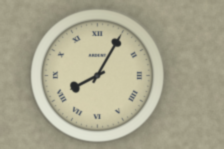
8.05
